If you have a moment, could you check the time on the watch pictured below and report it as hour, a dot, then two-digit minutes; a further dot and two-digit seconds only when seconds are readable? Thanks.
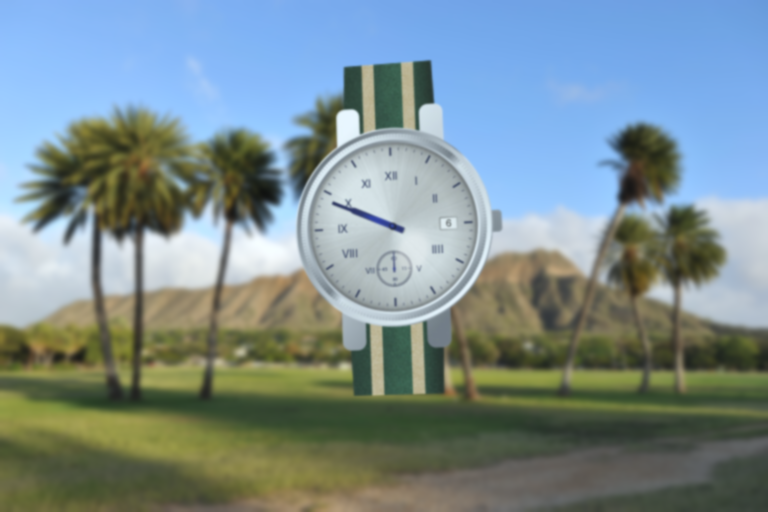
9.49
